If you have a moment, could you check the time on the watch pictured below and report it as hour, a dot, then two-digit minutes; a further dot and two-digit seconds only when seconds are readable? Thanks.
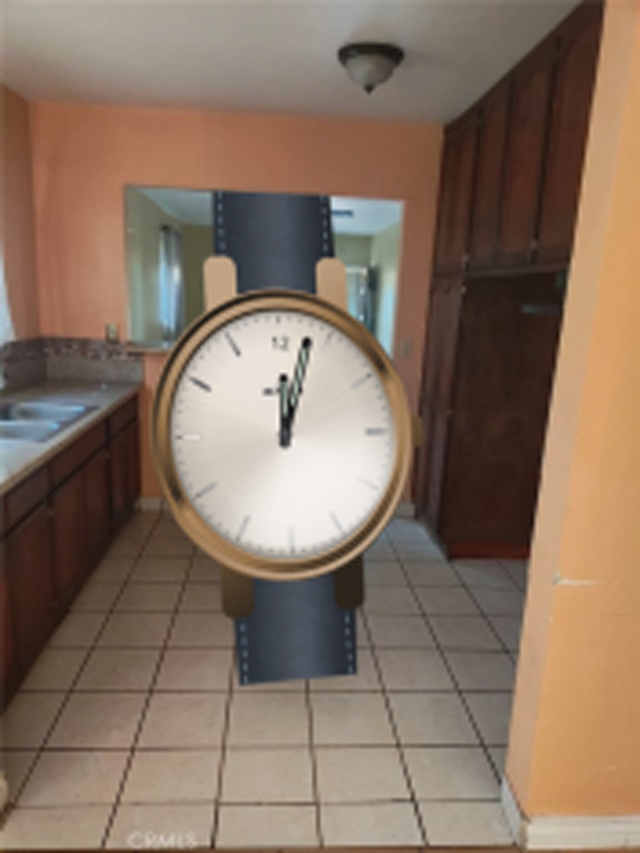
12.03
